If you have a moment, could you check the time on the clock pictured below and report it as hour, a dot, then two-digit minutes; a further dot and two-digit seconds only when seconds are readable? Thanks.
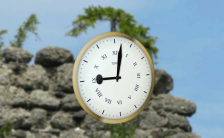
9.02
